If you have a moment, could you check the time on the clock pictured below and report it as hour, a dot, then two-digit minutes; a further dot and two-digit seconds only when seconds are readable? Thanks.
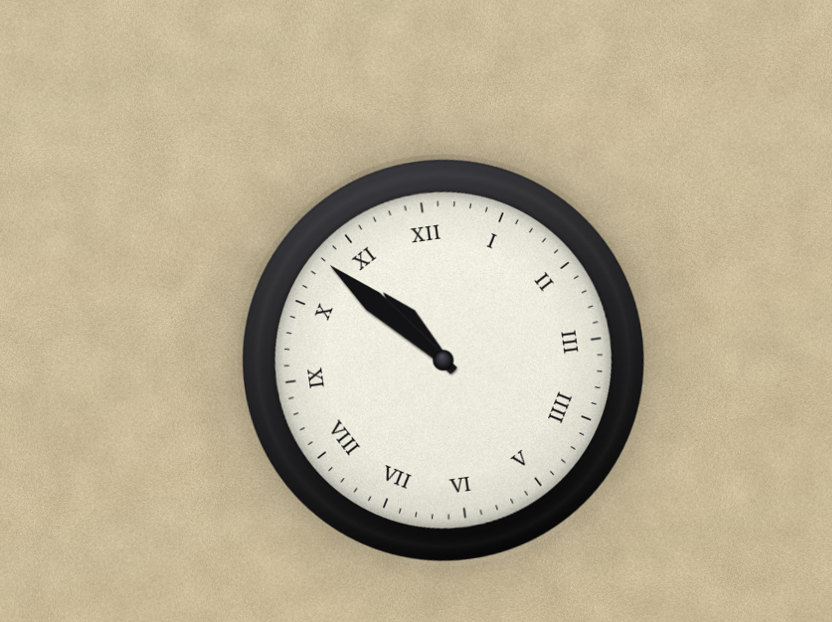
10.53
